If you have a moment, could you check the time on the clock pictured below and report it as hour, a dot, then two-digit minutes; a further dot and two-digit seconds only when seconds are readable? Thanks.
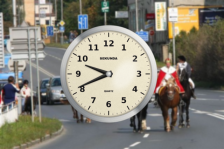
9.41
